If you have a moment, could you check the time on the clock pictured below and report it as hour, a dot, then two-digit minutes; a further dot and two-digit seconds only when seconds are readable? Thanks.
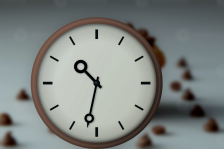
10.32
